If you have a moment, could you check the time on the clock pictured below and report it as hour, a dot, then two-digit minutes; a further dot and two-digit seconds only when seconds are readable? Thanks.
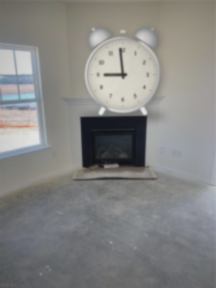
8.59
